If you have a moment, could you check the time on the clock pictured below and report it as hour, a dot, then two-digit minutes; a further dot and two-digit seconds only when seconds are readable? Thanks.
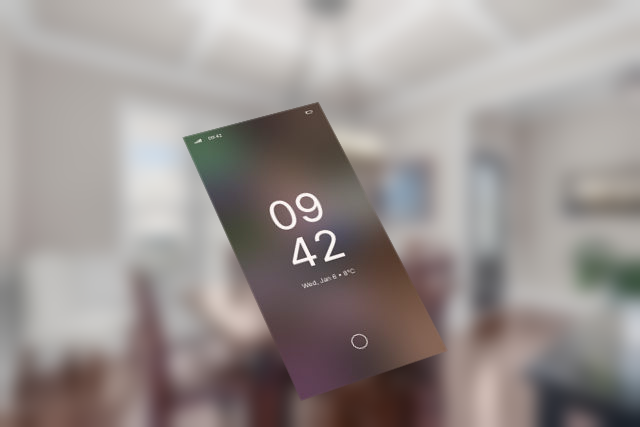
9.42
